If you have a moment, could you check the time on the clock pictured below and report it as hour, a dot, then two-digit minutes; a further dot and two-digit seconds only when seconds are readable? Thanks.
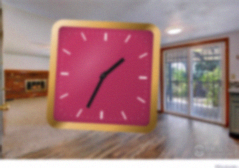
1.34
